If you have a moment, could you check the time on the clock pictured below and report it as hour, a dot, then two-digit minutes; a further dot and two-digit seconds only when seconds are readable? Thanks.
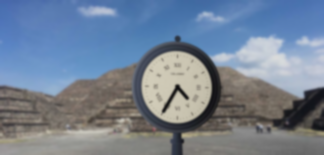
4.35
